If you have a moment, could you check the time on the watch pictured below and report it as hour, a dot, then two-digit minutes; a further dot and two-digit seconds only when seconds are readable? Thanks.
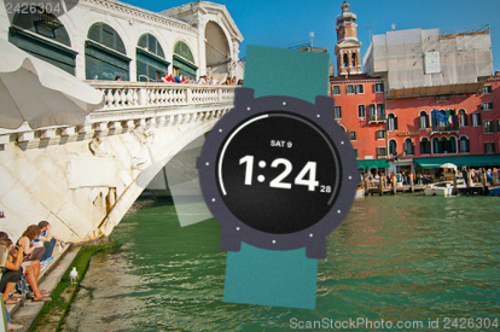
1.24.28
